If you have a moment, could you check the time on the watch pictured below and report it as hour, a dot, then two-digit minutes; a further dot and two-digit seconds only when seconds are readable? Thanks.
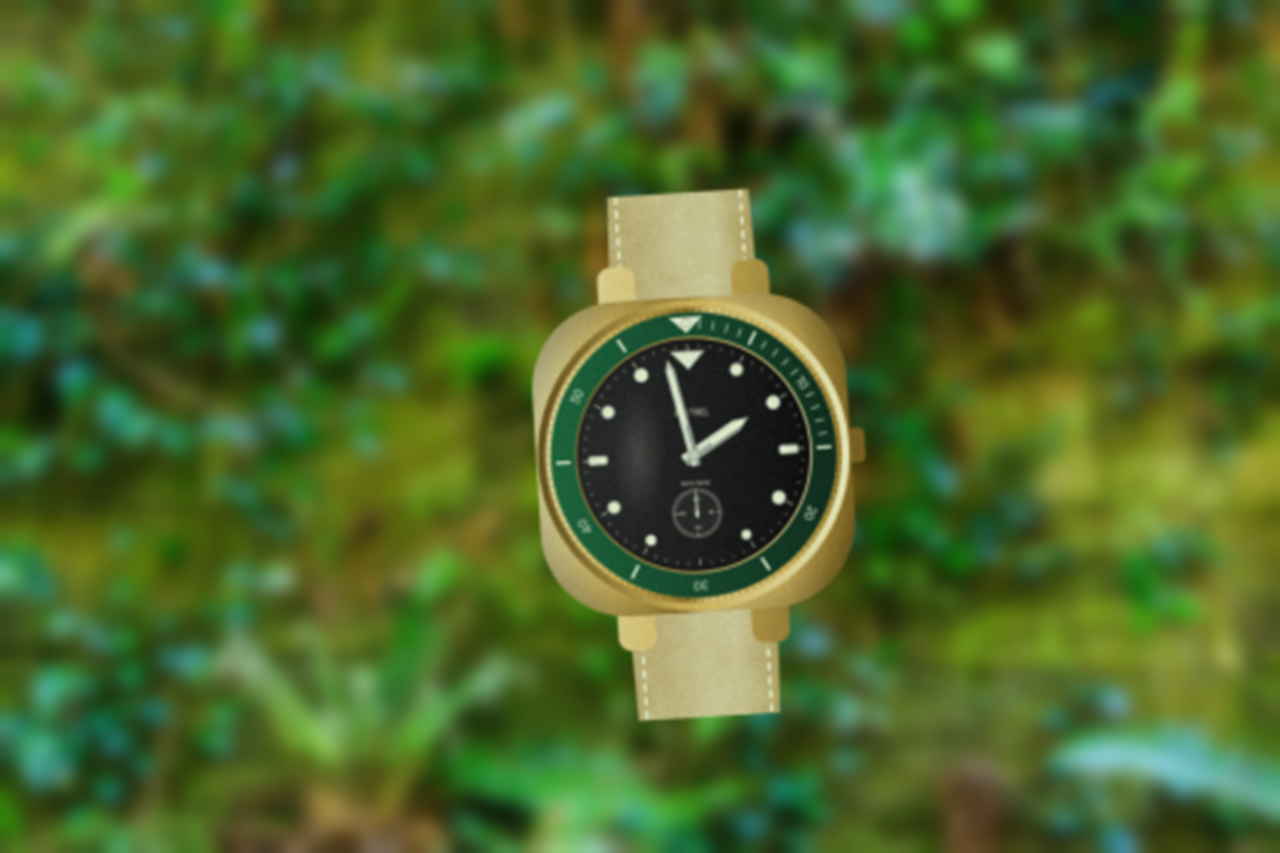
1.58
